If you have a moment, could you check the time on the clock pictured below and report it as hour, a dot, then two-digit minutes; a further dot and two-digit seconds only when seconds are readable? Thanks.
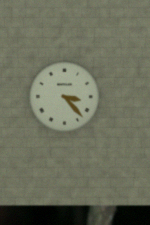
3.23
